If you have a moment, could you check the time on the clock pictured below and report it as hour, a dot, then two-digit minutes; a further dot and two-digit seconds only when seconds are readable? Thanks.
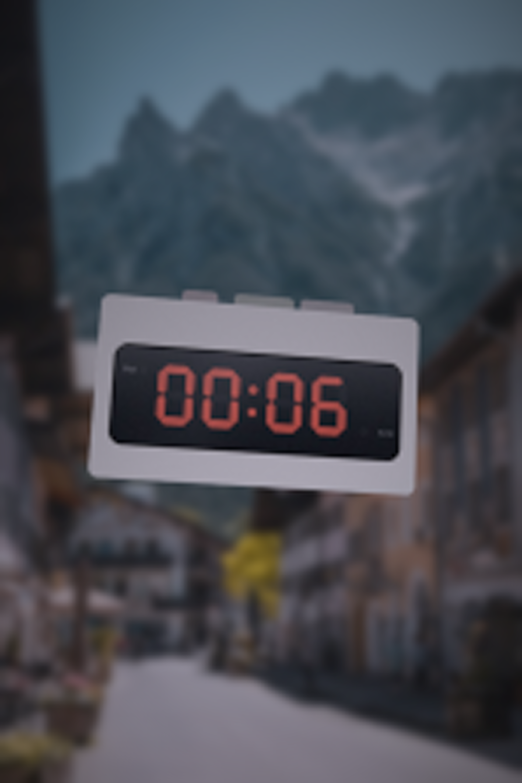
0.06
